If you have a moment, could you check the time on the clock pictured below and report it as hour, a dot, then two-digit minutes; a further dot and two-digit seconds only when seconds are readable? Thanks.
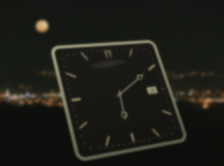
6.10
